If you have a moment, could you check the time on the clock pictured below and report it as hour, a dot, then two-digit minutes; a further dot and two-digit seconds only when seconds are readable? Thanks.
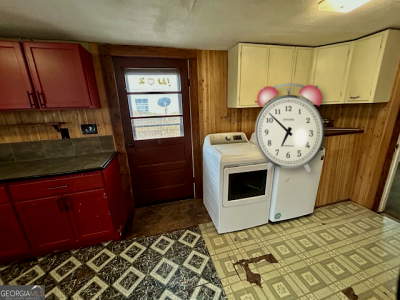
6.52
